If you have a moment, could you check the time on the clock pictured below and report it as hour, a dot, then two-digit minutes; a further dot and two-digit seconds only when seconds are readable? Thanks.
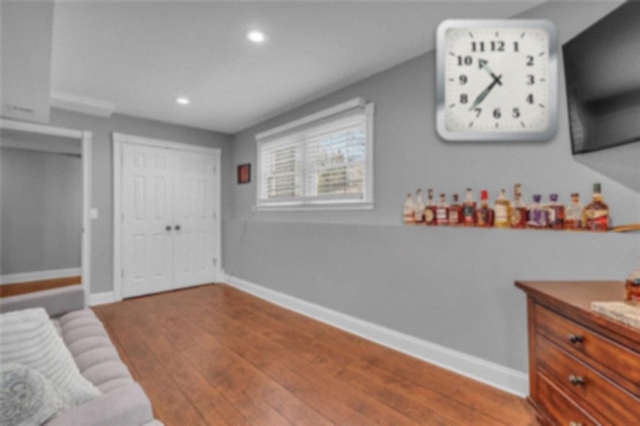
10.37
